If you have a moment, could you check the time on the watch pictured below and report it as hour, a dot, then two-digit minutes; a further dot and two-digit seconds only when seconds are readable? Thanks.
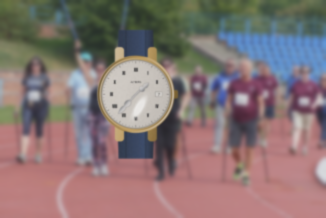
1.37
